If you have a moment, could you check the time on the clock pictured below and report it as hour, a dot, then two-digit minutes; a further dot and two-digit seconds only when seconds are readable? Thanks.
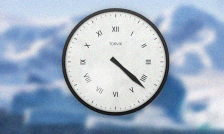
4.22
